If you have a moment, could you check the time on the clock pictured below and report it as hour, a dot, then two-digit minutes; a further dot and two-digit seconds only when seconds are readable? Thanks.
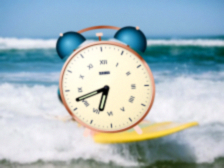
6.42
